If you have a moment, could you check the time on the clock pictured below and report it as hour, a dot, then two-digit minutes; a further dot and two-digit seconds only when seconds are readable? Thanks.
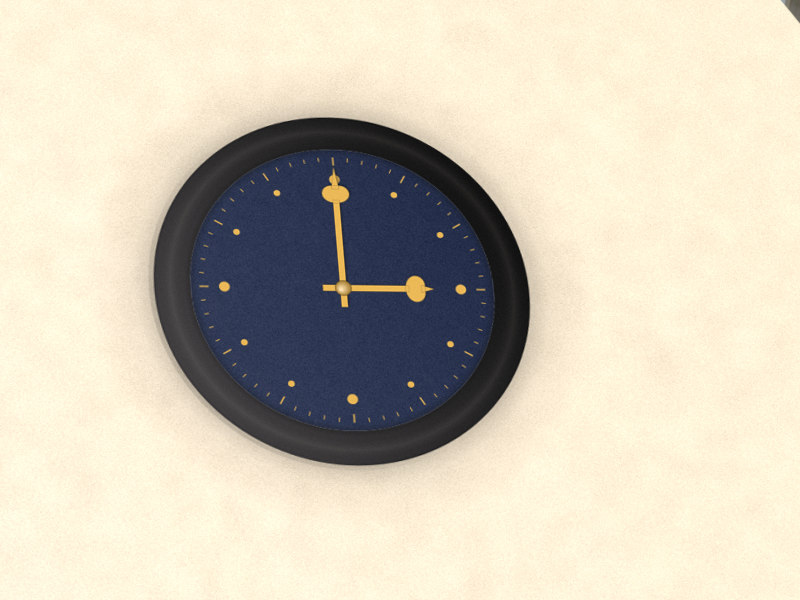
3.00
